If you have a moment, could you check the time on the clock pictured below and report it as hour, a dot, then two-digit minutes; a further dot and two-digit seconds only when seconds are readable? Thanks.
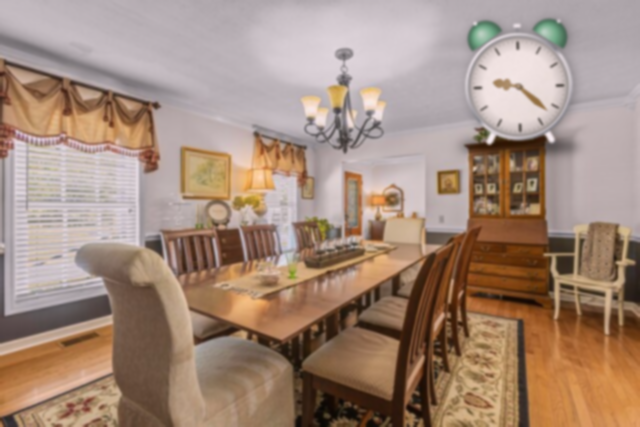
9.22
